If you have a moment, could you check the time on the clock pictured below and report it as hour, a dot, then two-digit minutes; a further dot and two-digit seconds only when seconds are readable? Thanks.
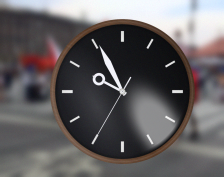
9.55.35
